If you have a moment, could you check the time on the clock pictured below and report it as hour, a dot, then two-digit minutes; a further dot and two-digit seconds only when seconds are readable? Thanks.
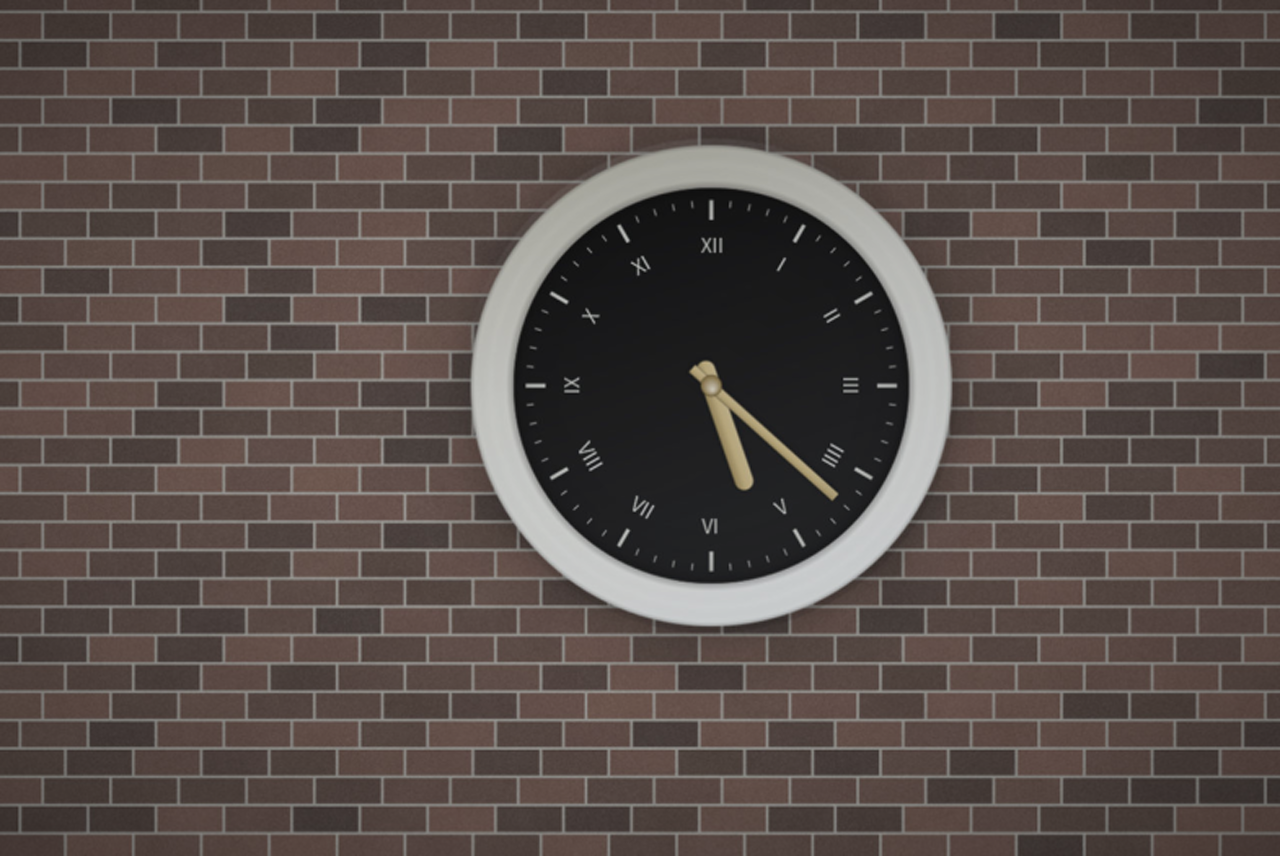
5.22
